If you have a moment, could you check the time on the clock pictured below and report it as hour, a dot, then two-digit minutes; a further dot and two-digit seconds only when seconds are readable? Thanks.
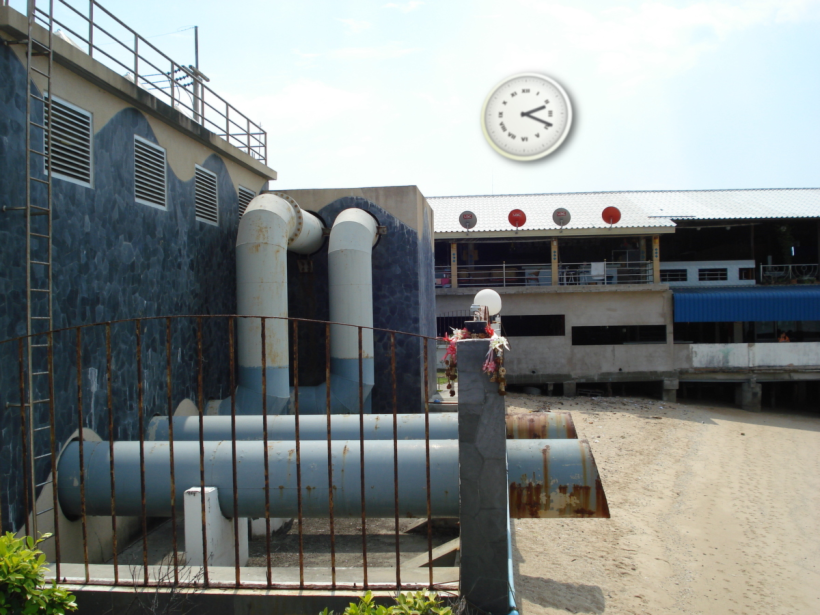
2.19
